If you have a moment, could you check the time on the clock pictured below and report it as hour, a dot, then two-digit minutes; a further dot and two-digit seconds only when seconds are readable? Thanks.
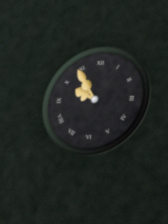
9.54
